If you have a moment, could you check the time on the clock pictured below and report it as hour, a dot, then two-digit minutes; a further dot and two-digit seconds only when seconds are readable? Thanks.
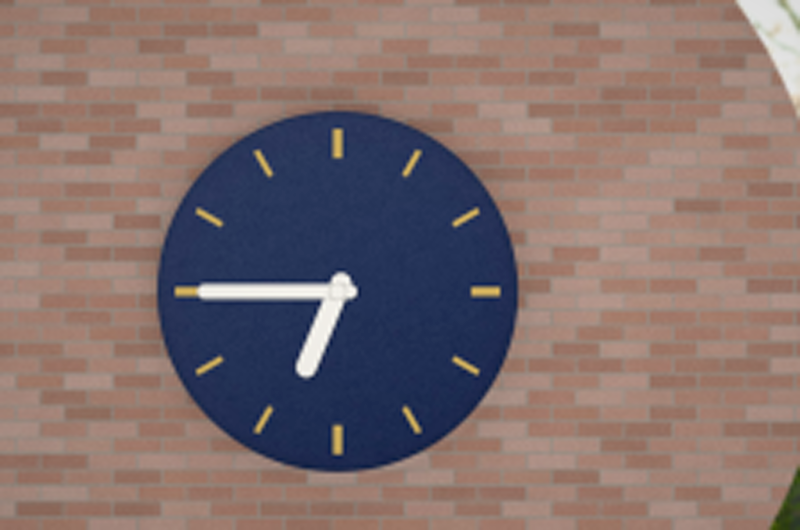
6.45
